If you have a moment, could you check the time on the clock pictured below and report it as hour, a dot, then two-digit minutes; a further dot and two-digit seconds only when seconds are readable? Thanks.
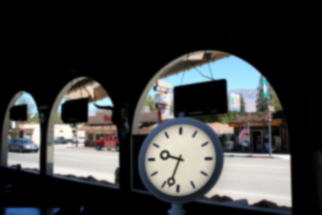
9.33
